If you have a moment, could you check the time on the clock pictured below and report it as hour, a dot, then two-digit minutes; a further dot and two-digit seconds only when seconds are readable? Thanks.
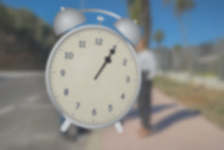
1.05
